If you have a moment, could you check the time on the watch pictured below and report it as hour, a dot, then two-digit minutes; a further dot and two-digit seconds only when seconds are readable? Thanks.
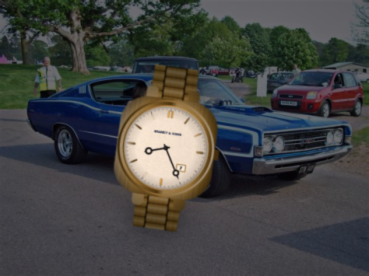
8.25
